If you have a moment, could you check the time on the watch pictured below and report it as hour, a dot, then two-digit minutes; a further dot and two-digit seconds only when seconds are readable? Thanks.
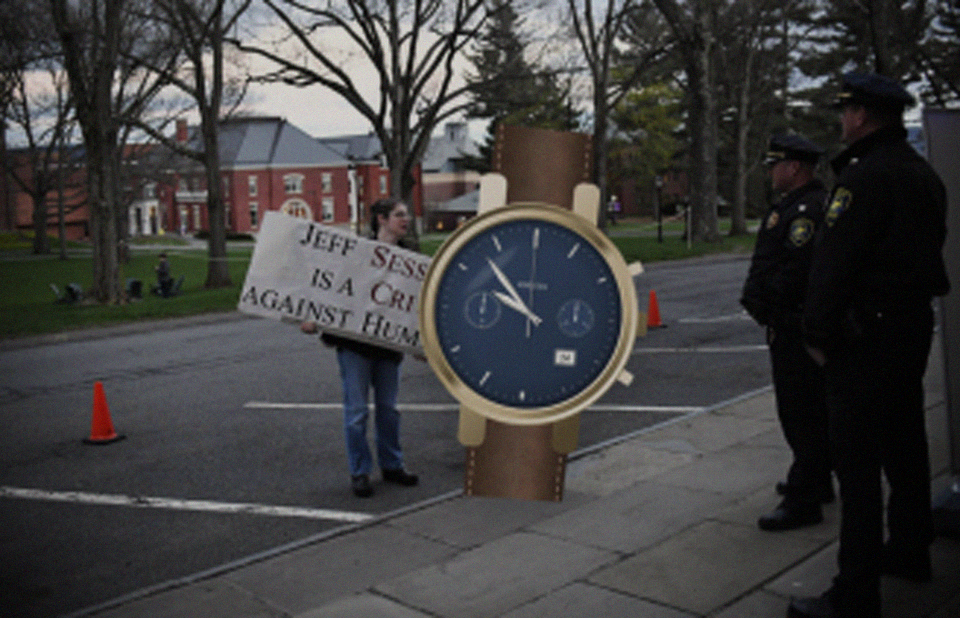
9.53
